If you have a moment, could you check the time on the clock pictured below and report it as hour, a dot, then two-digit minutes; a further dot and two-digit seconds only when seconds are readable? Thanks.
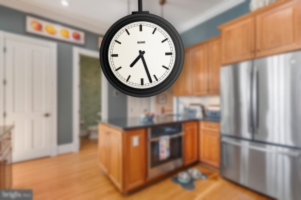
7.27
